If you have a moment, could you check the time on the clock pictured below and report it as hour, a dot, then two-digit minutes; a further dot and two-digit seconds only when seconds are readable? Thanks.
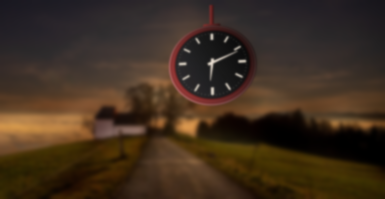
6.11
